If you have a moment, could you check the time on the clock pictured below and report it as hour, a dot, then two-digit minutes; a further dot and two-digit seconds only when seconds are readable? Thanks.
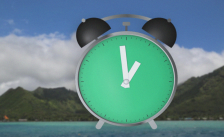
12.59
